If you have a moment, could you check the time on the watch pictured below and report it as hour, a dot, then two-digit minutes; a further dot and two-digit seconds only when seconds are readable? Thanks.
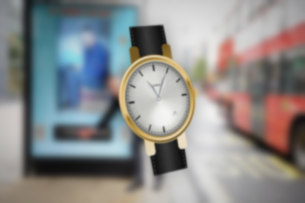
11.05
